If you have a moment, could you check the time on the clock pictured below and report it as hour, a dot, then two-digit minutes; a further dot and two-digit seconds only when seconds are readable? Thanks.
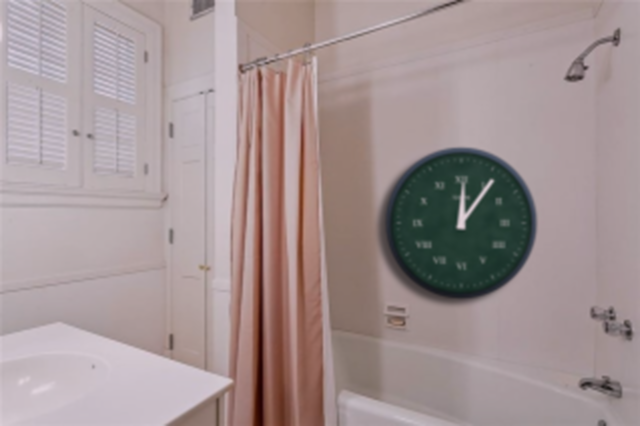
12.06
